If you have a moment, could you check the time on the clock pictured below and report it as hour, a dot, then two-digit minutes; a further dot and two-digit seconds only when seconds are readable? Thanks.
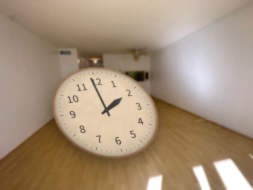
1.59
